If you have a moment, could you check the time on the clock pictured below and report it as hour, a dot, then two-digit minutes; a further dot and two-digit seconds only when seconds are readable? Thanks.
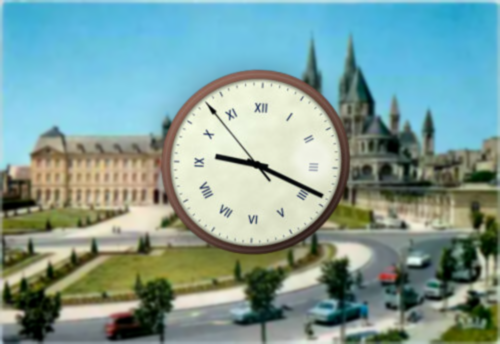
9.18.53
